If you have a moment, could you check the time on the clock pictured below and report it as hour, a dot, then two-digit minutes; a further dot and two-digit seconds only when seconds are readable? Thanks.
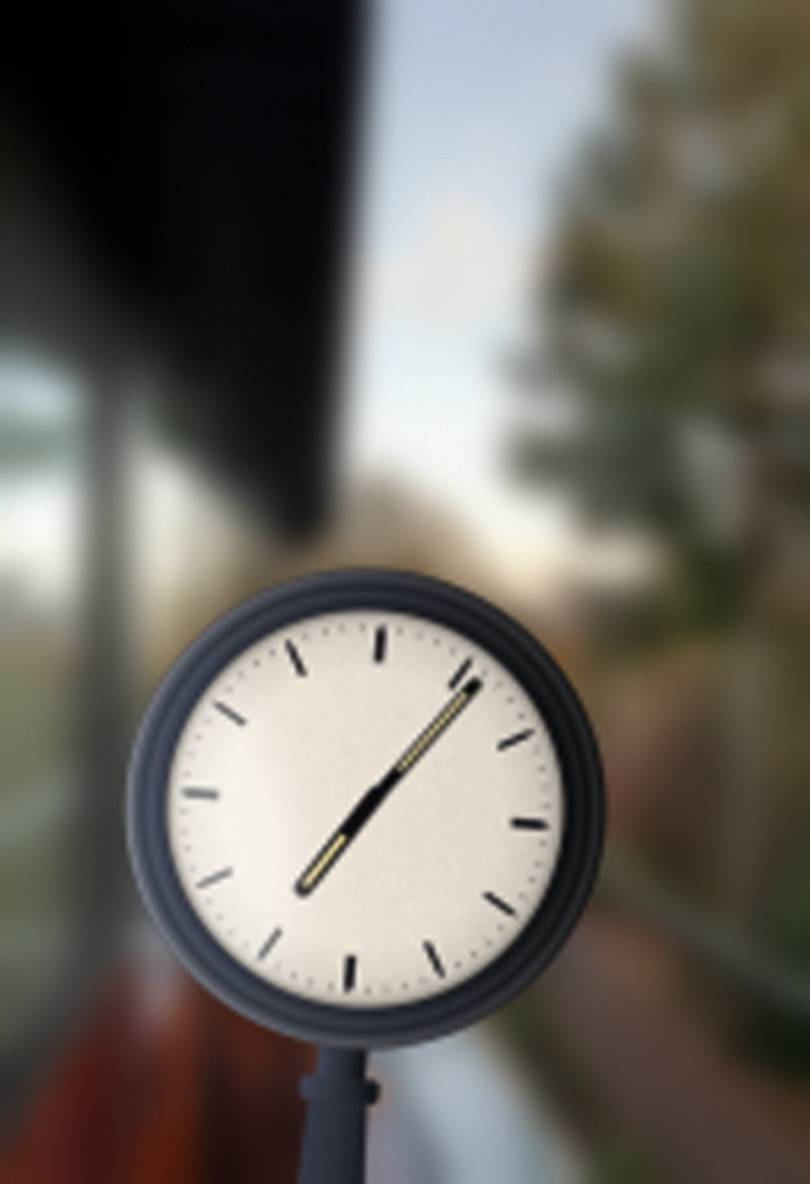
7.06
